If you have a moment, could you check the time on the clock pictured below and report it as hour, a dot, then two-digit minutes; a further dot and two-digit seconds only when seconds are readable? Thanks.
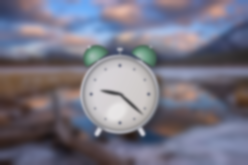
9.22
